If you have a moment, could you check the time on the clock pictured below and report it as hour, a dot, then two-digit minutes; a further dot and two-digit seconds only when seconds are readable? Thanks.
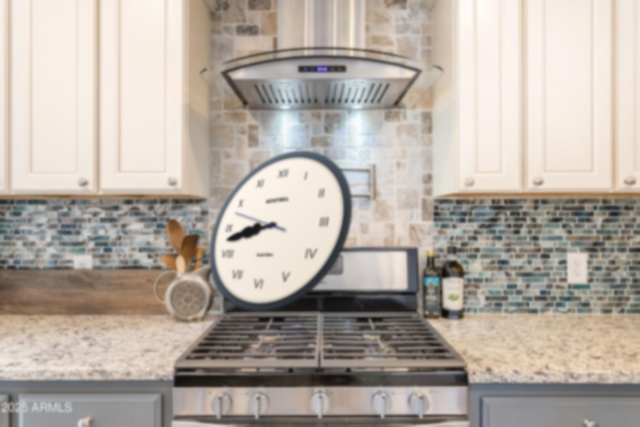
8.42.48
